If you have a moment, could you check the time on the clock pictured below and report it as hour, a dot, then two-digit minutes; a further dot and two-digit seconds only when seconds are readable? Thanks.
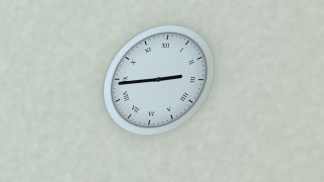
2.44
